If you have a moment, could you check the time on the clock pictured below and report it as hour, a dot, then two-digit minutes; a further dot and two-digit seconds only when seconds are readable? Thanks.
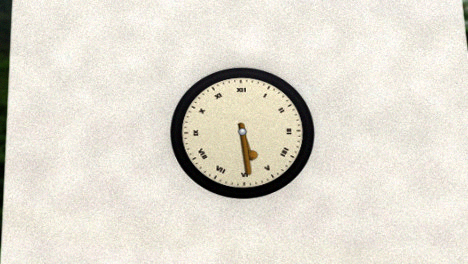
5.29
